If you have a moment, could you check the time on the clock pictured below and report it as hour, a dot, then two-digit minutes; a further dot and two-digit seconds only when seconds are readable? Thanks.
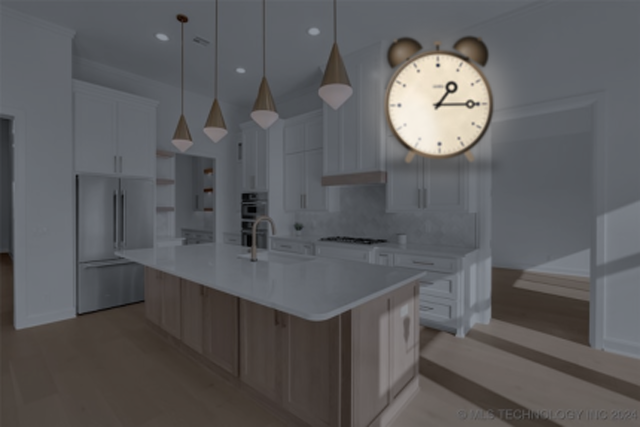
1.15
